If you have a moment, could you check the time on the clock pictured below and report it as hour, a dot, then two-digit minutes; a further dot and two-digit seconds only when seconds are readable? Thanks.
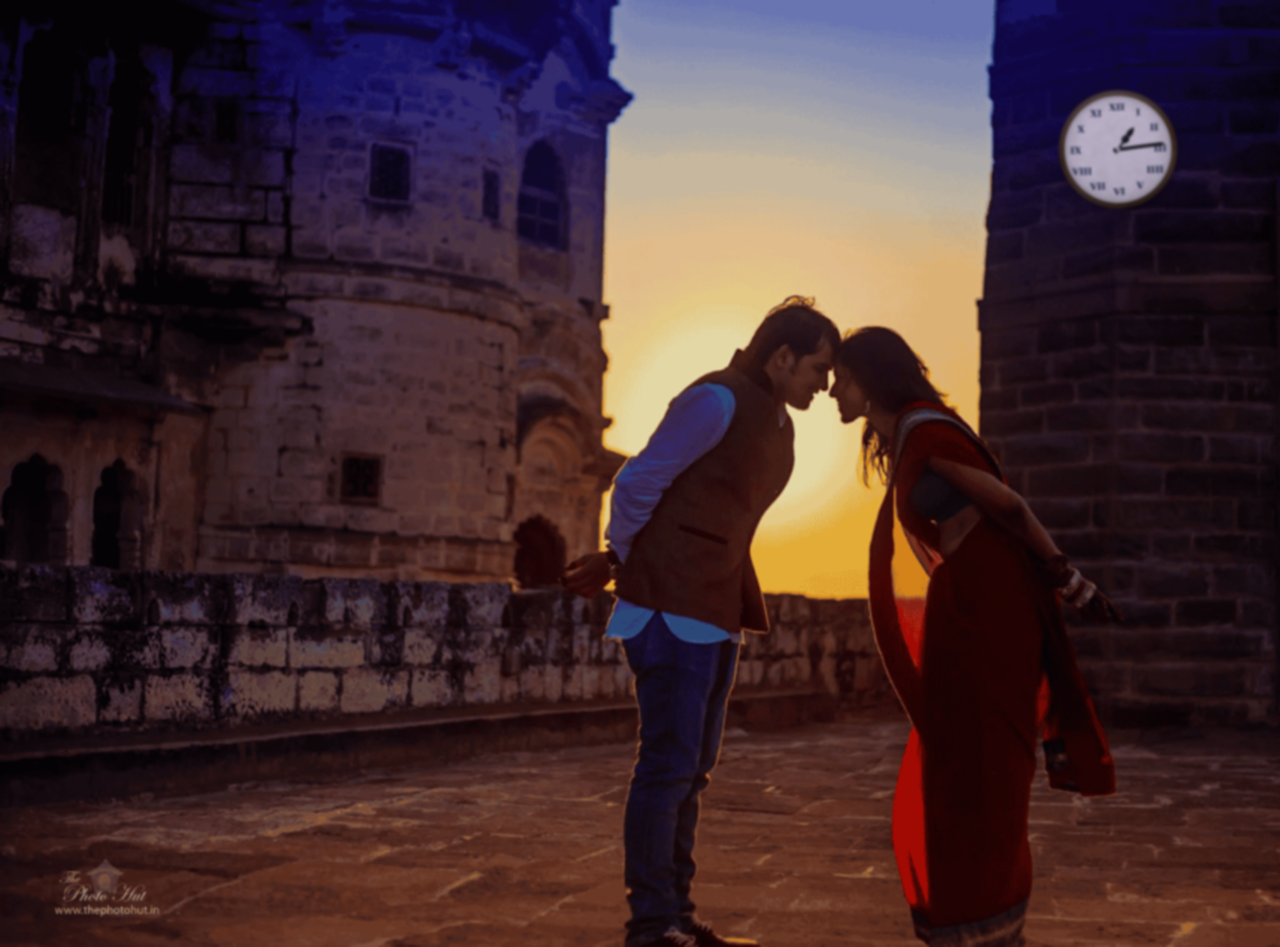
1.14
